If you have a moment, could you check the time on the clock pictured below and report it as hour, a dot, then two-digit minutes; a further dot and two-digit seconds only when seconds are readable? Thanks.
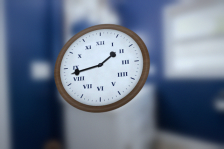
1.43
